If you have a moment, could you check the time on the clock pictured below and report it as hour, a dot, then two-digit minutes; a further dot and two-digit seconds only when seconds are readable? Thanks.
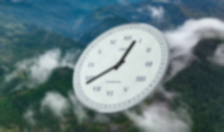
12.39
